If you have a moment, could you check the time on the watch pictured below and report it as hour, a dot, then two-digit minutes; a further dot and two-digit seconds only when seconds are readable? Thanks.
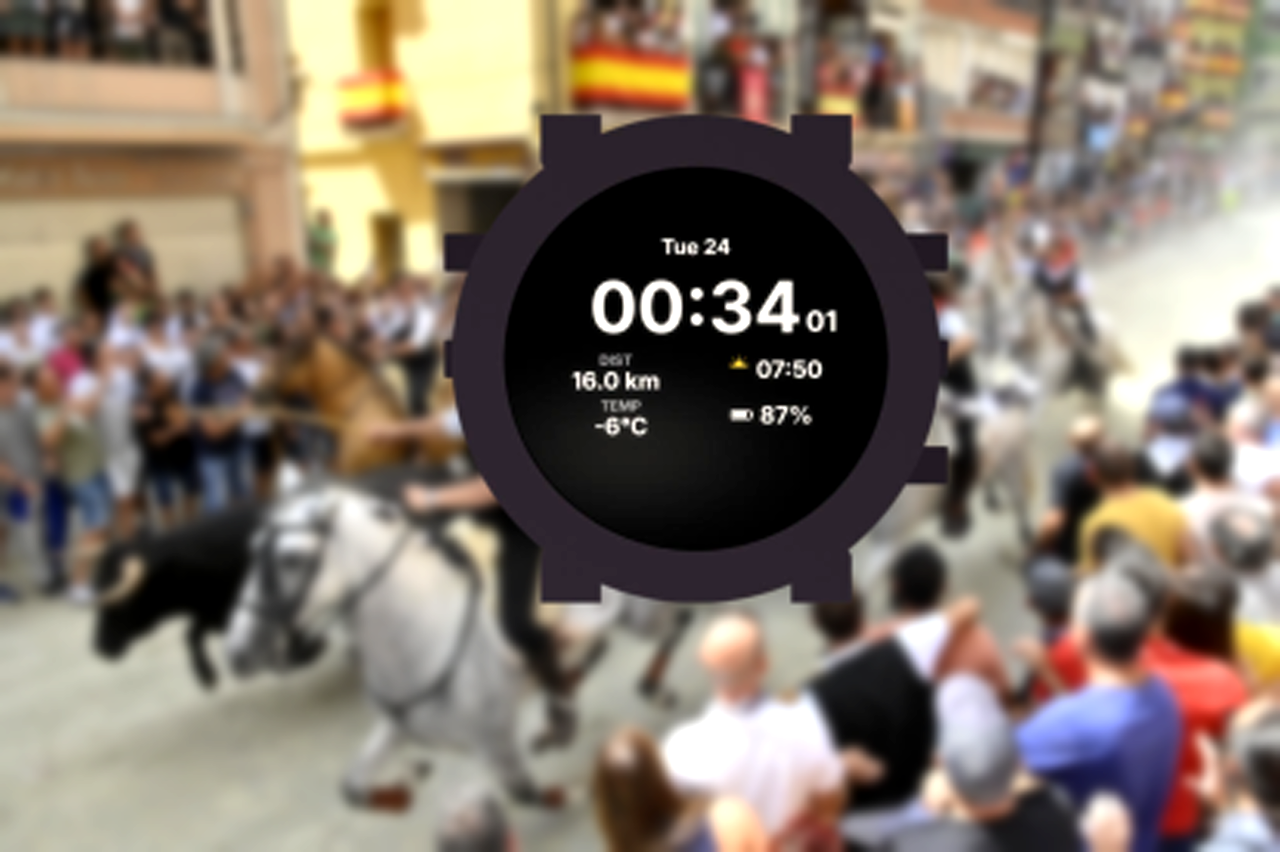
0.34.01
